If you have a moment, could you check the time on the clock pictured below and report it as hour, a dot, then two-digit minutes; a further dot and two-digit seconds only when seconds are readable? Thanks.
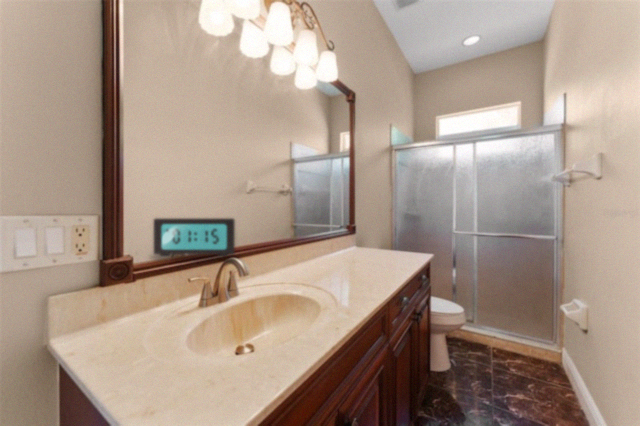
1.15
